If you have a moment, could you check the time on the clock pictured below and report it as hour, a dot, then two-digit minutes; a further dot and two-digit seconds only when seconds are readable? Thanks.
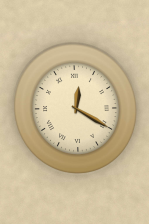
12.20
